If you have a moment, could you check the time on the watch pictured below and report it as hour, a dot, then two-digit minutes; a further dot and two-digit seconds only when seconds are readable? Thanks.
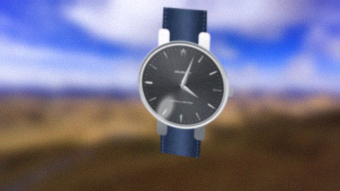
4.03
